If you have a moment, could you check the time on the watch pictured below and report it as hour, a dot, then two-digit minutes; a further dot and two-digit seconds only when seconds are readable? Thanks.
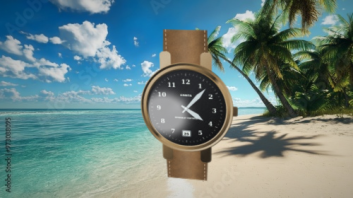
4.07
